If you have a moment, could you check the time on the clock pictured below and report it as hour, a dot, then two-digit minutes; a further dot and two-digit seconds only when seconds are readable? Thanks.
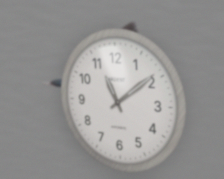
11.09
